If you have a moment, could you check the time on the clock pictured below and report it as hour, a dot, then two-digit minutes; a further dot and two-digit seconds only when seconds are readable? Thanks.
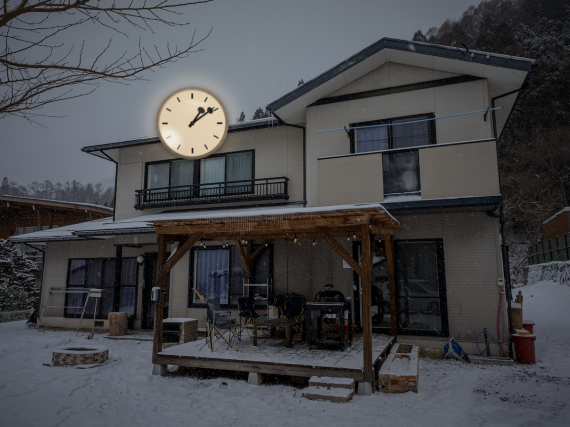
1.09
